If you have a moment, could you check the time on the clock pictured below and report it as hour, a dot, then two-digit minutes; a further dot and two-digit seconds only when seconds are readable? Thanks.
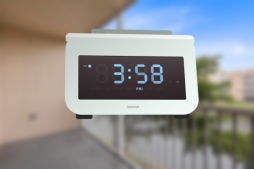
3.58
